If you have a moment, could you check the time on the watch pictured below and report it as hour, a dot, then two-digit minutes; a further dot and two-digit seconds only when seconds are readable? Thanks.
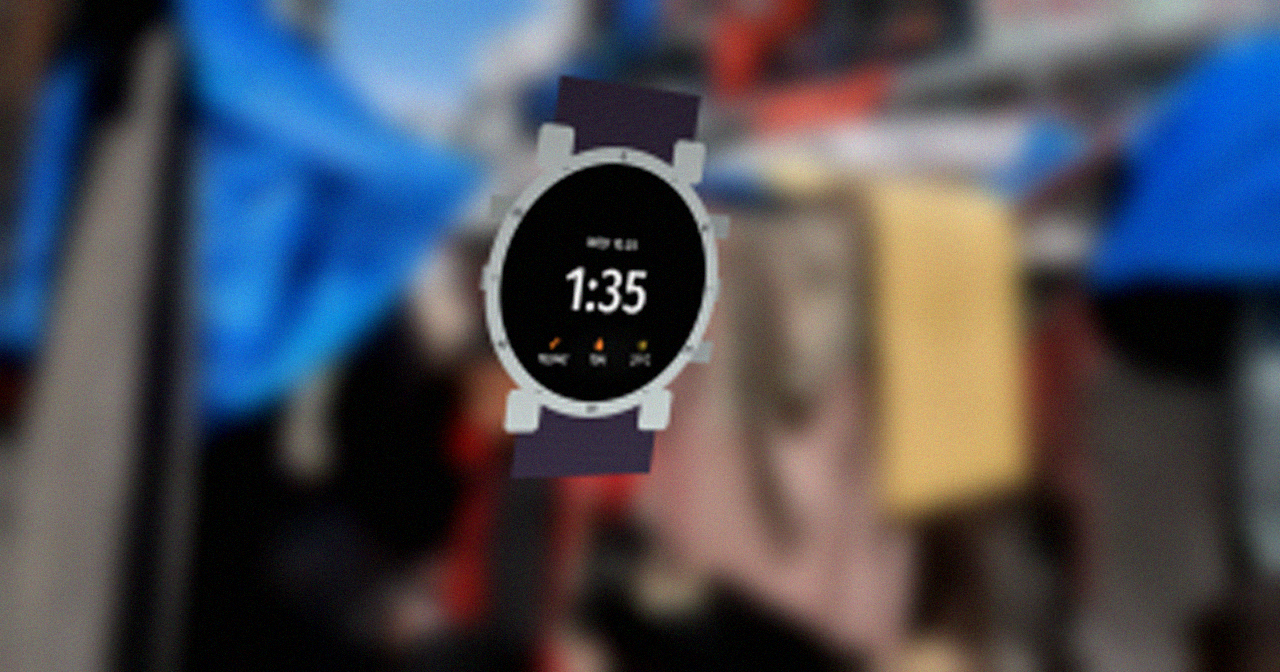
1.35
